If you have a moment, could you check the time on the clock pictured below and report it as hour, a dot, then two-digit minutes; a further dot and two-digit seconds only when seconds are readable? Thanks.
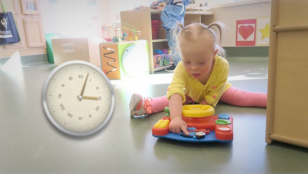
3.03
